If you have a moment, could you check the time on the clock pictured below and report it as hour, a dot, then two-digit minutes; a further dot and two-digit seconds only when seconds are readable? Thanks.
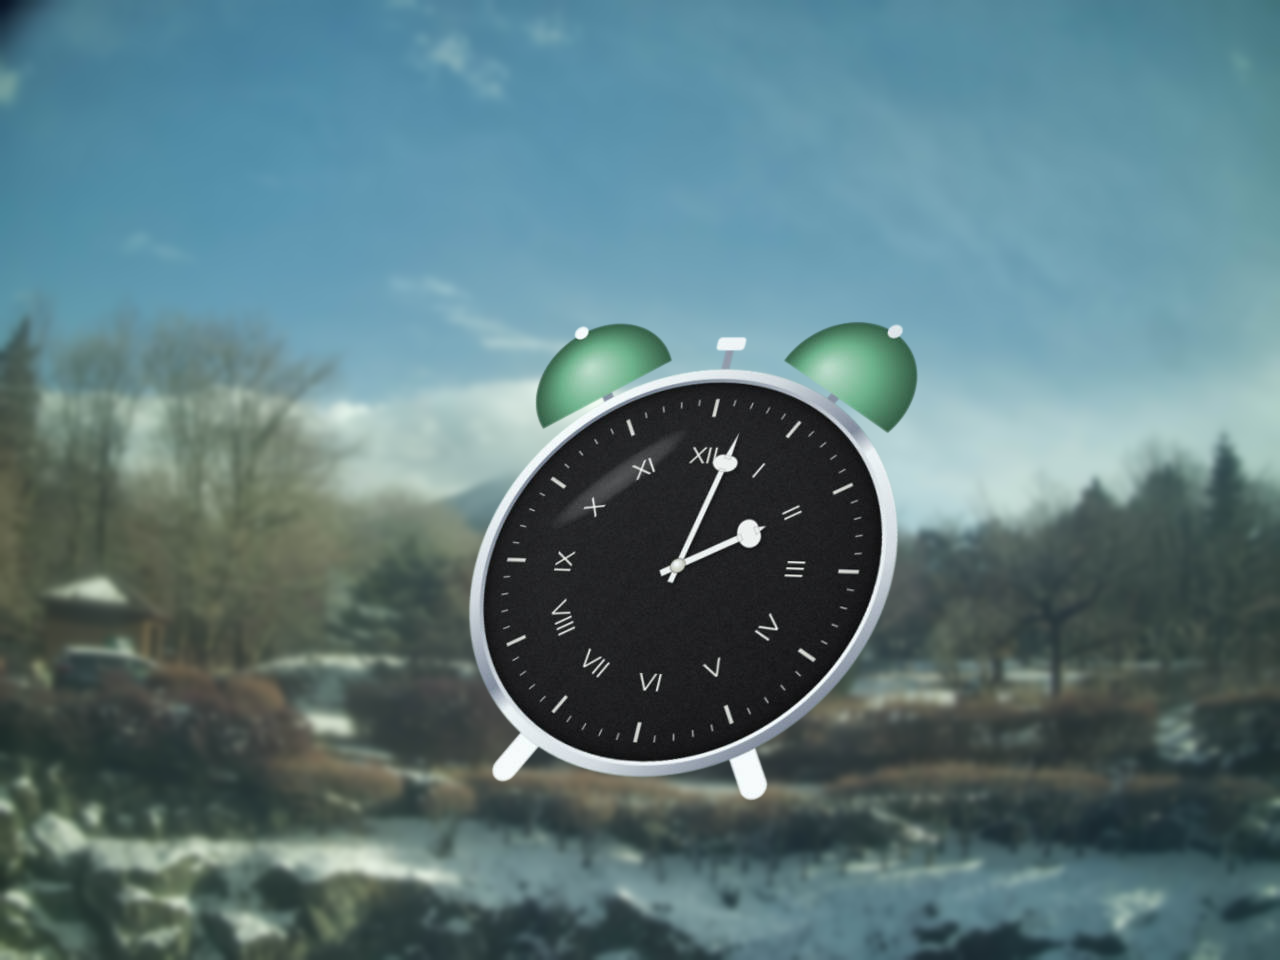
2.02
